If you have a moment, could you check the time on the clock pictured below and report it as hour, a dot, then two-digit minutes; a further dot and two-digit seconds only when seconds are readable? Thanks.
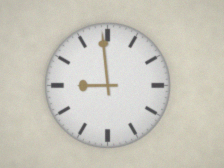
8.59
